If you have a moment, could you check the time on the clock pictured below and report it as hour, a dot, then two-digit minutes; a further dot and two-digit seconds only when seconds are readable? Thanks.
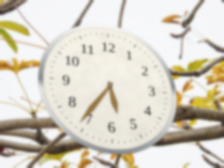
5.36
